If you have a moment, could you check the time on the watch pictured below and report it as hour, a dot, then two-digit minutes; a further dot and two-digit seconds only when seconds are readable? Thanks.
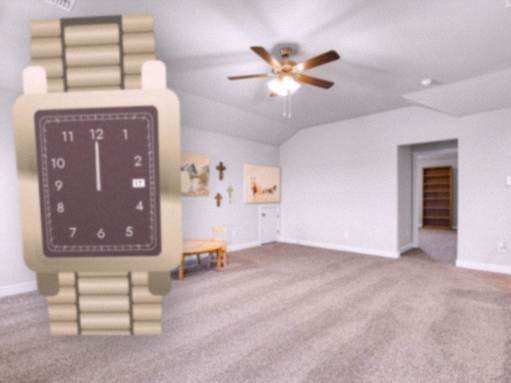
12.00
